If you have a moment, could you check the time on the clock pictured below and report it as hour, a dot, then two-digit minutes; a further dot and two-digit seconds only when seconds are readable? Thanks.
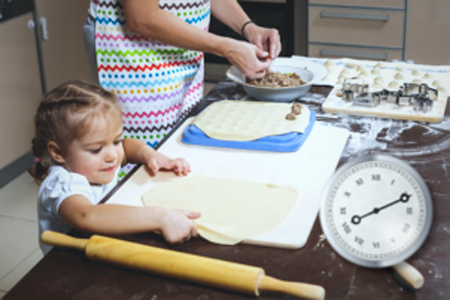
8.11
